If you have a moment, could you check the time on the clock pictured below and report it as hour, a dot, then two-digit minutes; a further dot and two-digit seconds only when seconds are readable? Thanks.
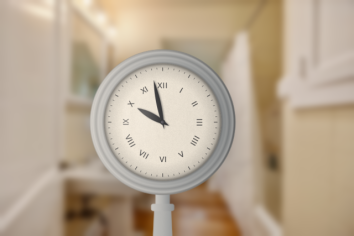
9.58
